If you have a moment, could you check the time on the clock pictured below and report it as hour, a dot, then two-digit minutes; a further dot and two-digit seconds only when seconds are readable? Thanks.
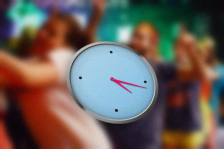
4.17
